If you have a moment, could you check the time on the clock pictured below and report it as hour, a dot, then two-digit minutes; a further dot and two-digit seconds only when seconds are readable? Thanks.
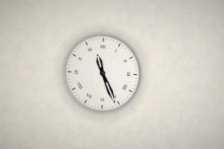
11.26
